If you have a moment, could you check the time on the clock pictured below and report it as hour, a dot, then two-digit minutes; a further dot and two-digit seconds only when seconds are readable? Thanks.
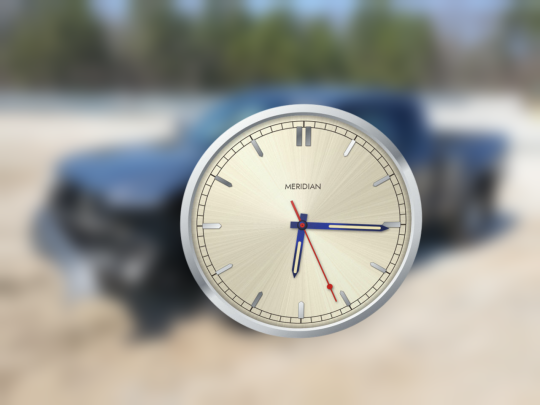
6.15.26
